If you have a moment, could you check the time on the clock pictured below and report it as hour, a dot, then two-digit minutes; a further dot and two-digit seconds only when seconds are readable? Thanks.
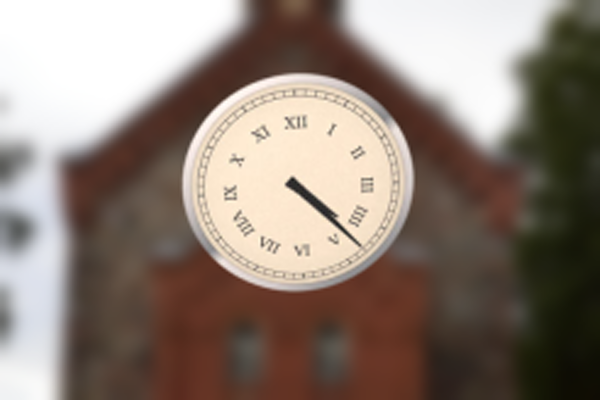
4.23
